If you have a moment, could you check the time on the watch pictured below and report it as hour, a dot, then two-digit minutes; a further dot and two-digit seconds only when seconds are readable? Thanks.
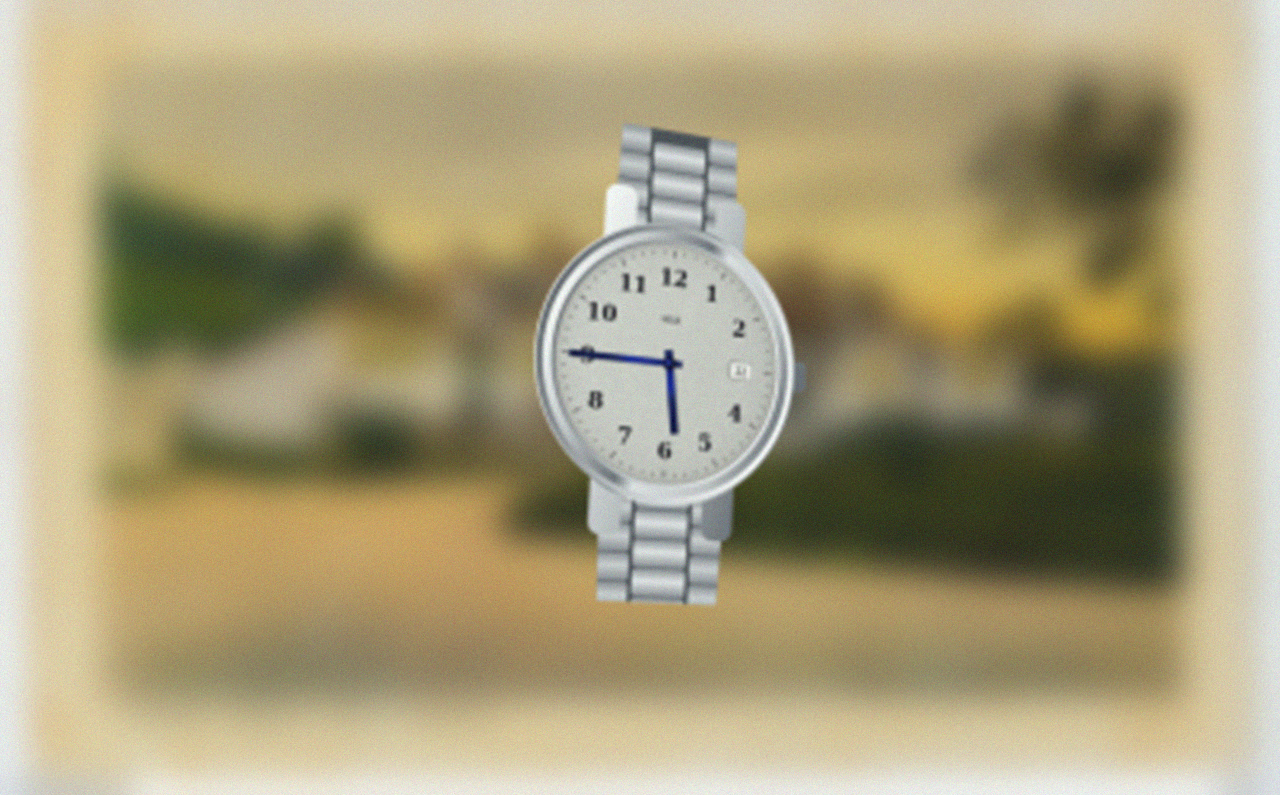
5.45
